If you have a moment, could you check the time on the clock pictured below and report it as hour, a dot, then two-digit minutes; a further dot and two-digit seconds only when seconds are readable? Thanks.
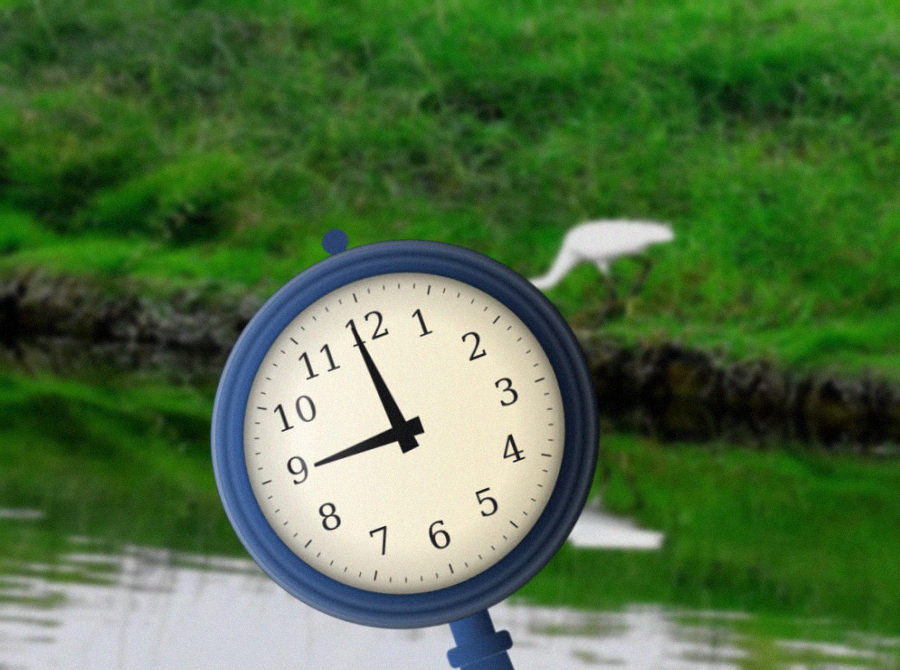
8.59
